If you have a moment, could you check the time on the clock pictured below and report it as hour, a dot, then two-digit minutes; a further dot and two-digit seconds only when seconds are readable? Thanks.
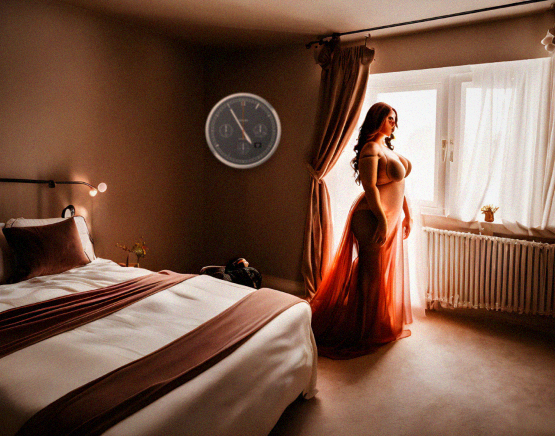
4.55
